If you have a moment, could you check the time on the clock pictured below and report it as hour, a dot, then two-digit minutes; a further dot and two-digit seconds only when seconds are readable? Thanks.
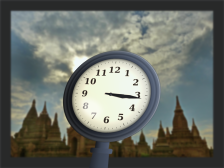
3.16
